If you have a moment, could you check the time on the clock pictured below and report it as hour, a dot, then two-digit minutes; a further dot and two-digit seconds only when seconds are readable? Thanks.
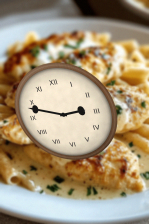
2.48
